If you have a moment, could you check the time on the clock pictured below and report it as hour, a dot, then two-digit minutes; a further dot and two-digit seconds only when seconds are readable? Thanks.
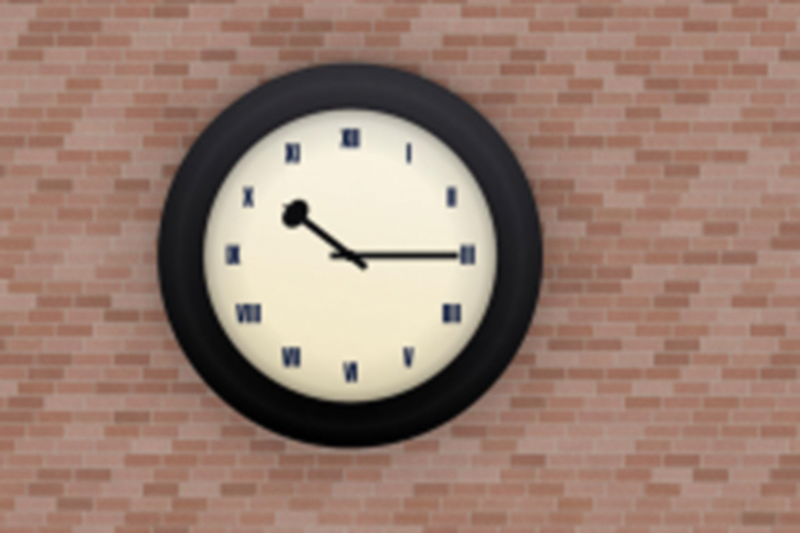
10.15
